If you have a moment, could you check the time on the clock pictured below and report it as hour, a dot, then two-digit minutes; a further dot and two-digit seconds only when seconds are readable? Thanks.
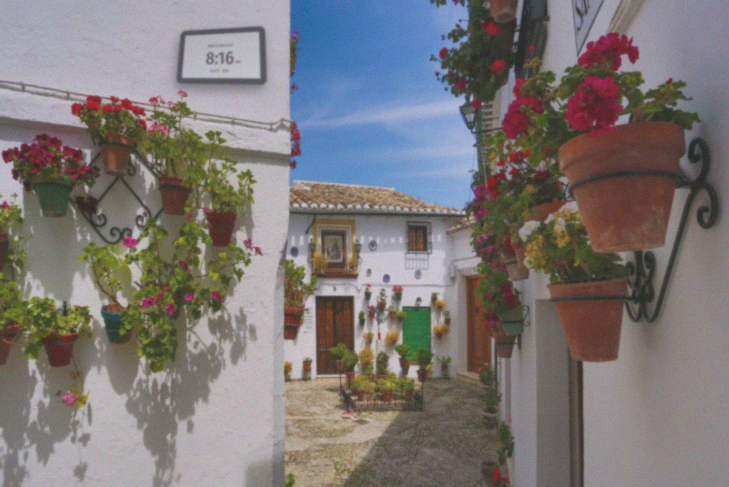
8.16
